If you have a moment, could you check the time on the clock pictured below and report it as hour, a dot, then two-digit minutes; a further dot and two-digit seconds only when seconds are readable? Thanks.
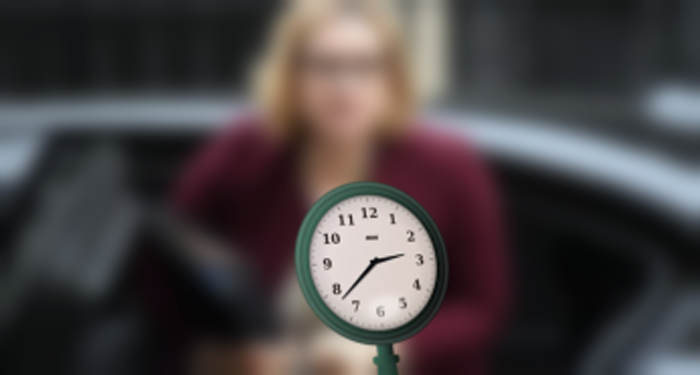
2.38
